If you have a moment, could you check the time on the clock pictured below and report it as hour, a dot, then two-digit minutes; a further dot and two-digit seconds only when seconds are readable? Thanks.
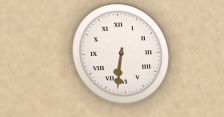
6.32
